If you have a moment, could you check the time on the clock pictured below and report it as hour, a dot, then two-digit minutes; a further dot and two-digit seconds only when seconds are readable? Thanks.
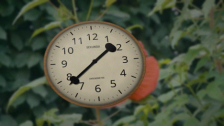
1.38
